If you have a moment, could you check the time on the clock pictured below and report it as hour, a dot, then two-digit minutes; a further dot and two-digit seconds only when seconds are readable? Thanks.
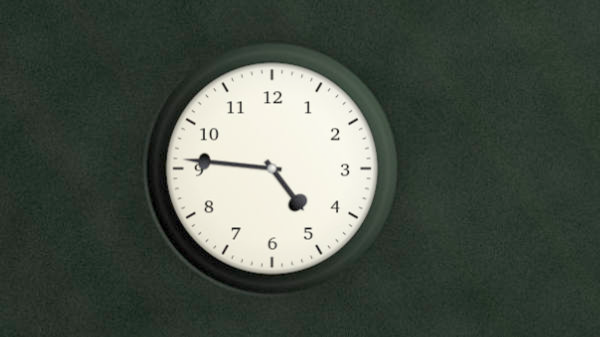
4.46
